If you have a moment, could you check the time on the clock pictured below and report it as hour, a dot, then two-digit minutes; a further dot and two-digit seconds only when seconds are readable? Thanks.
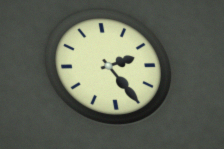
2.25
